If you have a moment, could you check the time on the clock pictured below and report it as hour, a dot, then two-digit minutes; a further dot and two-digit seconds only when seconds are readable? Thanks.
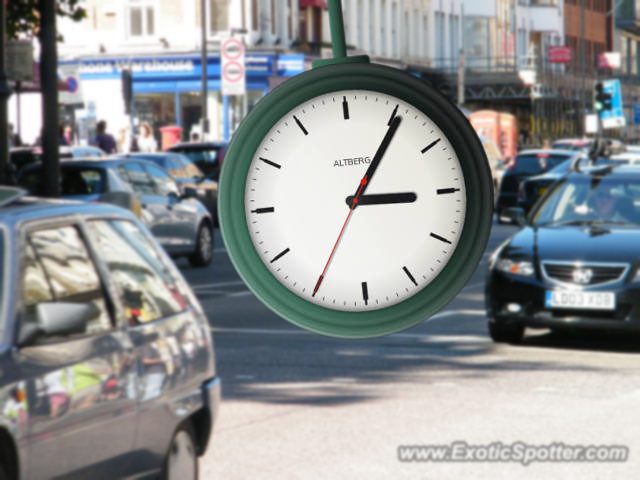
3.05.35
